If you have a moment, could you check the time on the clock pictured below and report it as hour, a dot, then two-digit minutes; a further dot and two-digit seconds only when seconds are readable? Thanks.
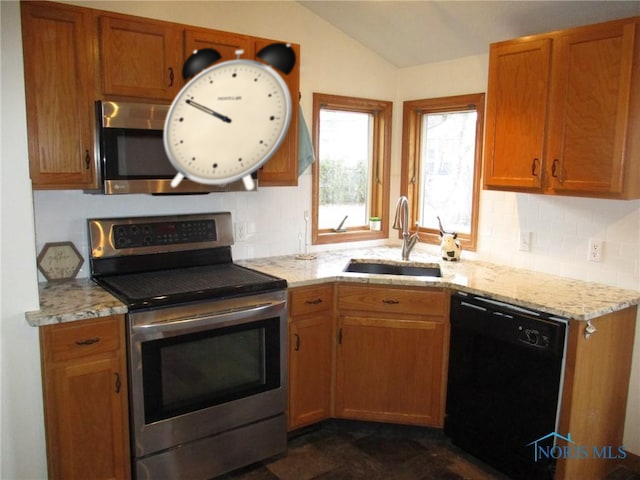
9.49
